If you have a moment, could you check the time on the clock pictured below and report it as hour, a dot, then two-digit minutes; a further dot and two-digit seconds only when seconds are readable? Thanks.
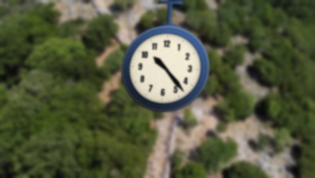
10.23
